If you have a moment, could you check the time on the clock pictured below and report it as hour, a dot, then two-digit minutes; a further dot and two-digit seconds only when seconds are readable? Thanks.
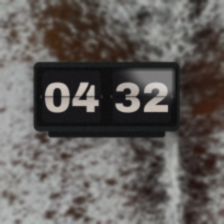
4.32
